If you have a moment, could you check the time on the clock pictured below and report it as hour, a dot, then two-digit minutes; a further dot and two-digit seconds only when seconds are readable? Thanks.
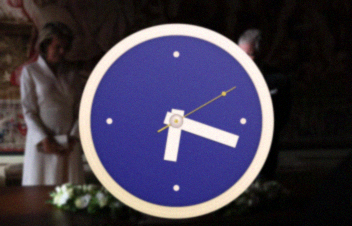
6.18.10
